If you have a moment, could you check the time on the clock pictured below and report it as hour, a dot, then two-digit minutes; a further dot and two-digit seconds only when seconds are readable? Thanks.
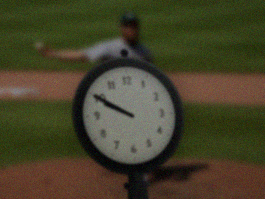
9.50
